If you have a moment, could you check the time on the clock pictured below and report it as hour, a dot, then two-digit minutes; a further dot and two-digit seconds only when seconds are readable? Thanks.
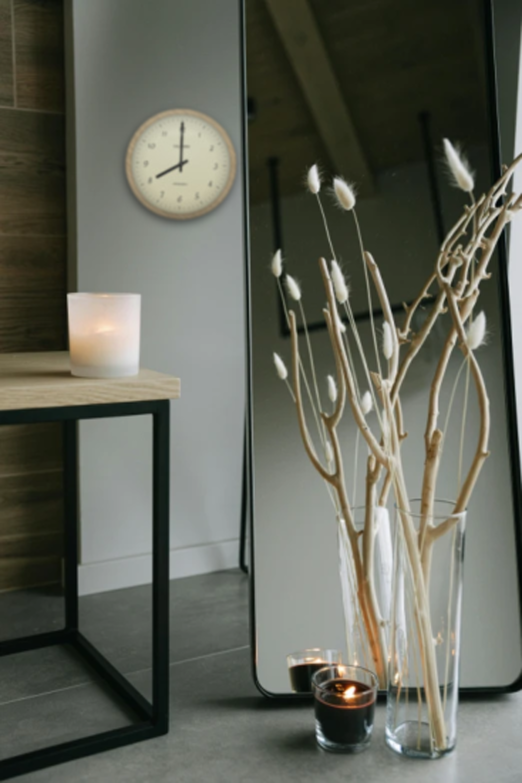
8.00
